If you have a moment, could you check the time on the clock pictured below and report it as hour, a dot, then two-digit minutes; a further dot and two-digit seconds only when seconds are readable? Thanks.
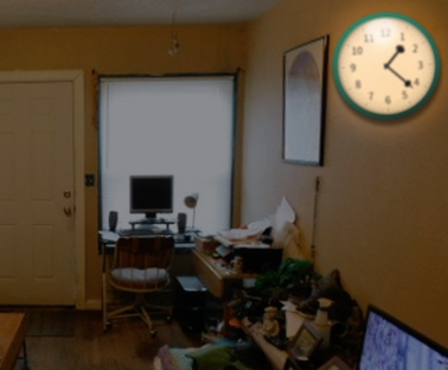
1.22
